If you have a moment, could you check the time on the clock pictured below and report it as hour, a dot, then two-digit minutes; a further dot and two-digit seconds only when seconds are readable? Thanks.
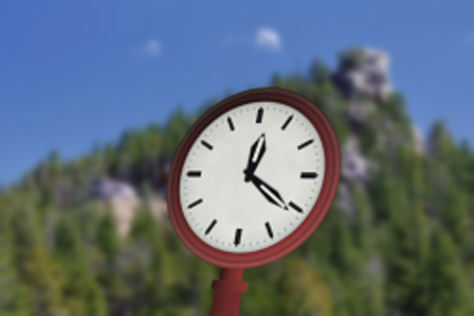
12.21
